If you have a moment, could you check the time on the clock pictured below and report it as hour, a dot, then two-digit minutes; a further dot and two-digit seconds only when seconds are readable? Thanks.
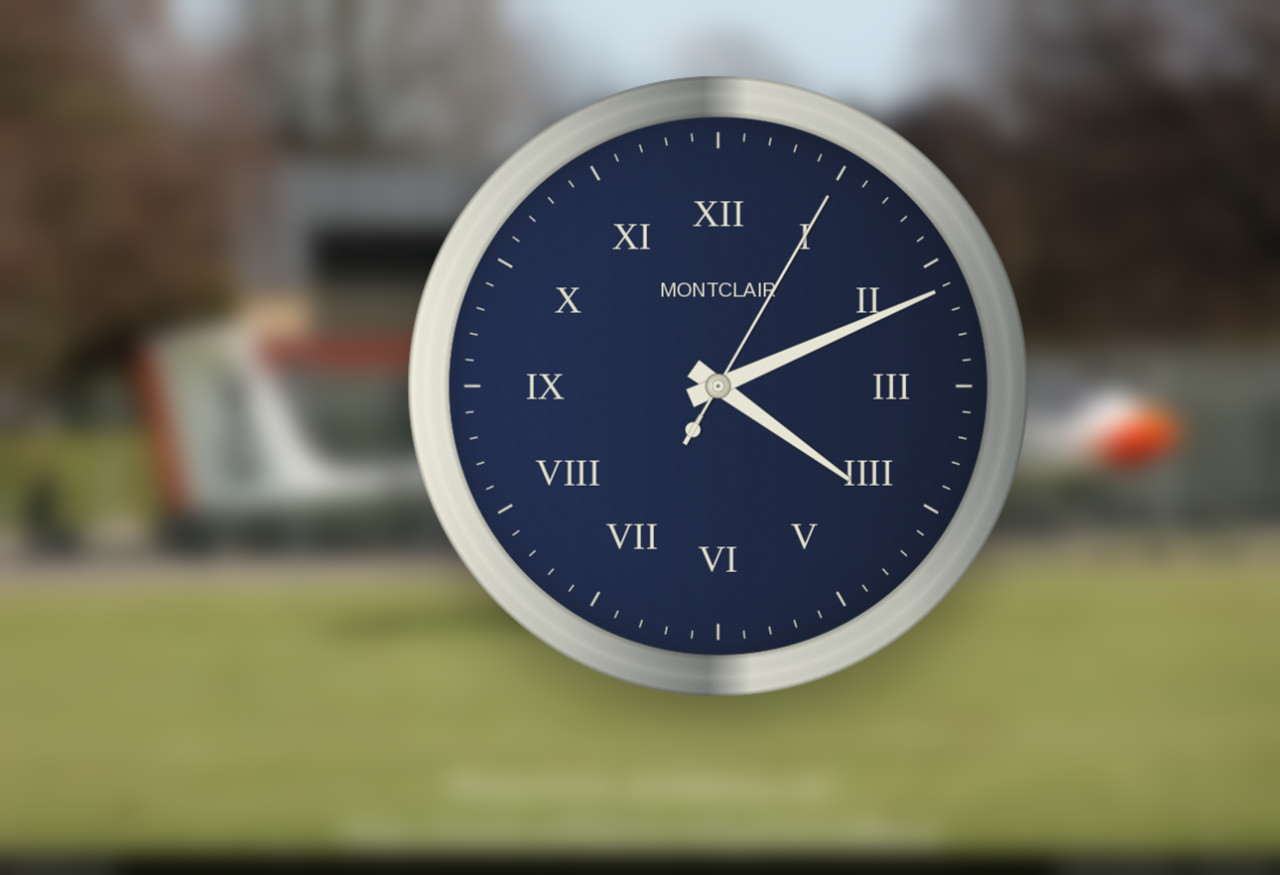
4.11.05
